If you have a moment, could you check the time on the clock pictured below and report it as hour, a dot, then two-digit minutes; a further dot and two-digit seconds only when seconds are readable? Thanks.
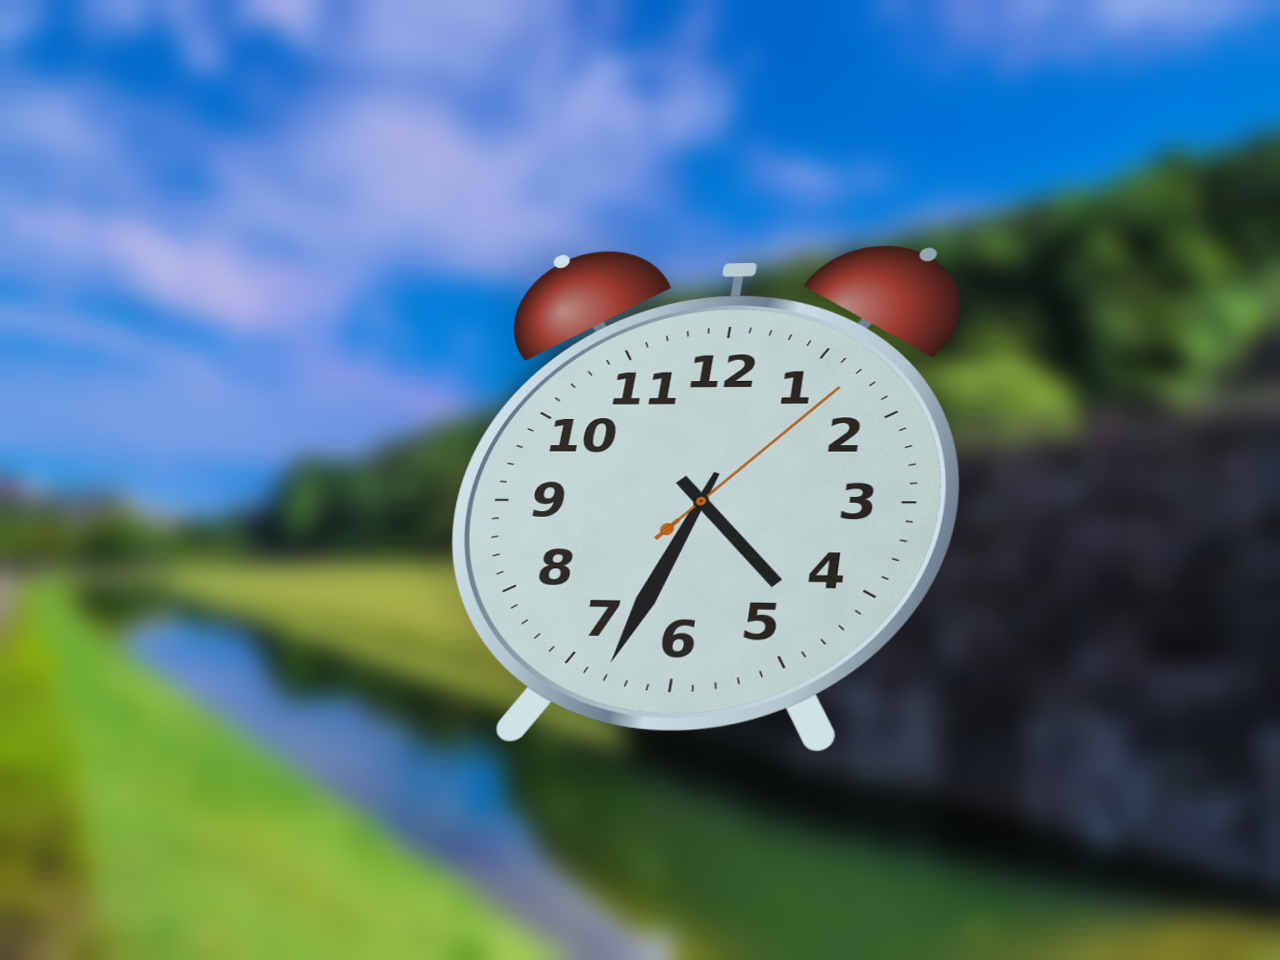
4.33.07
